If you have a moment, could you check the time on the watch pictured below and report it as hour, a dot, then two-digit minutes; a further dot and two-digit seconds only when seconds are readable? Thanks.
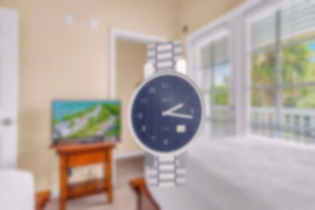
2.17
